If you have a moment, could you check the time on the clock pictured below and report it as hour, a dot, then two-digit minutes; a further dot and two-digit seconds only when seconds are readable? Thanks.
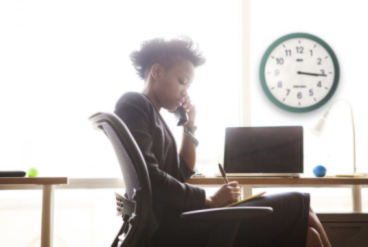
3.16
